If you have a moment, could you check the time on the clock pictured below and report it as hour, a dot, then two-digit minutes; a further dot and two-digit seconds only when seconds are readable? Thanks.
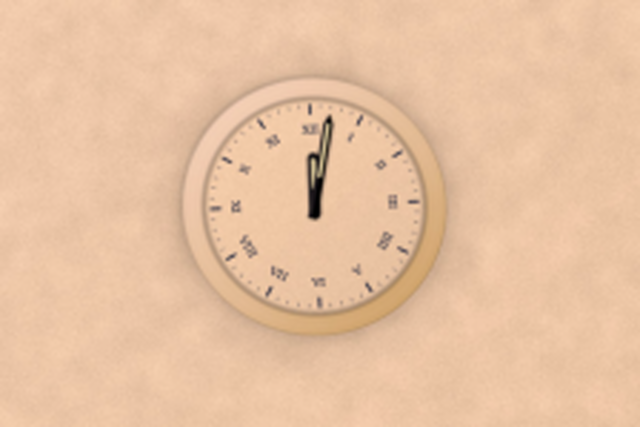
12.02
